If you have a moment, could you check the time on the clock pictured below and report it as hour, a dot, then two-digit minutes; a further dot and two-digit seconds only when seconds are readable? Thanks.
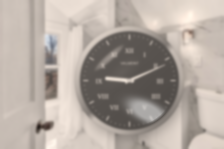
9.11
